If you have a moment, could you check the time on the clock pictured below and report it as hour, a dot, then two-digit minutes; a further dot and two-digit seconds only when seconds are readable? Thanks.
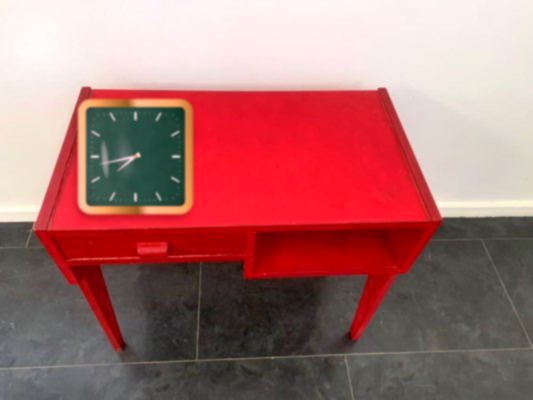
7.43
